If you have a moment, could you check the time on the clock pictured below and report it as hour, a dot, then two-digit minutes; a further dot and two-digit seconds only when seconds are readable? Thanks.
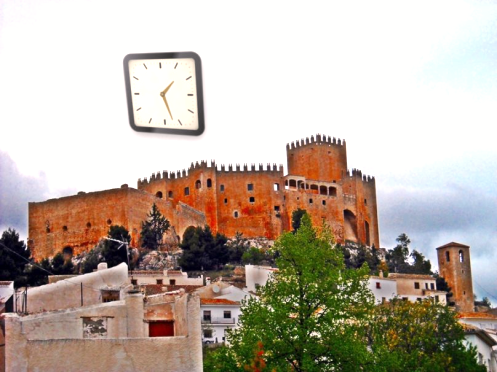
1.27
